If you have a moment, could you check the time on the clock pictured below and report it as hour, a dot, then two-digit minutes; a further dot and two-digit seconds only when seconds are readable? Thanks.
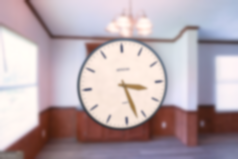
3.27
